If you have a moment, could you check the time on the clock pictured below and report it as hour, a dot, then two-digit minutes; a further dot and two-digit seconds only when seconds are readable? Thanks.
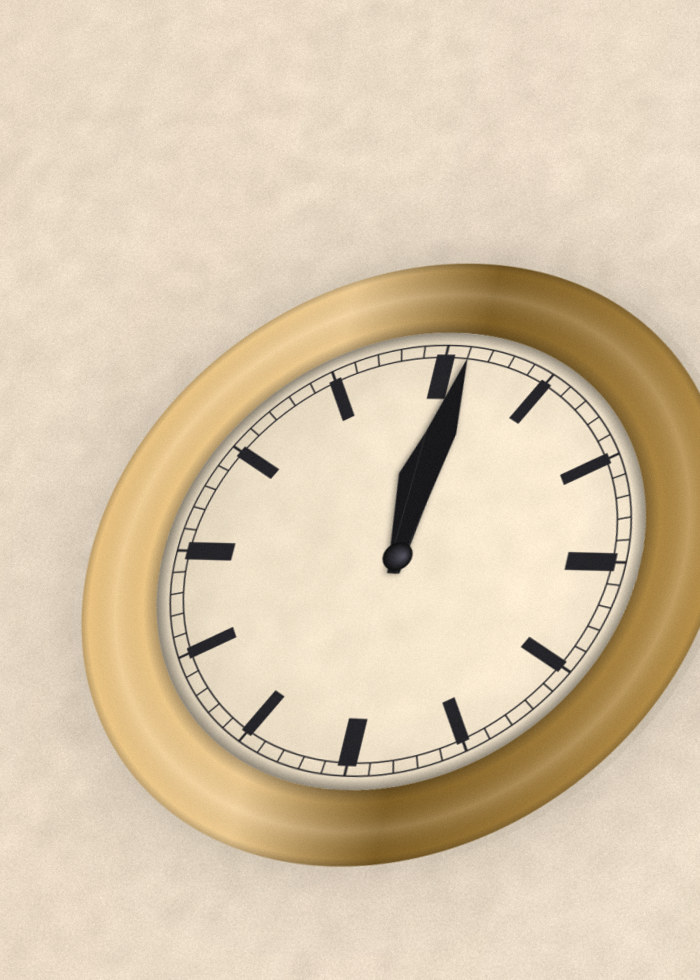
12.01
